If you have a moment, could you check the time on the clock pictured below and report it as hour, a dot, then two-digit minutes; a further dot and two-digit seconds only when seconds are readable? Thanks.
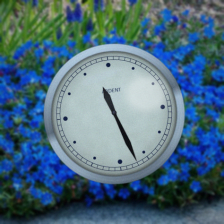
11.27
